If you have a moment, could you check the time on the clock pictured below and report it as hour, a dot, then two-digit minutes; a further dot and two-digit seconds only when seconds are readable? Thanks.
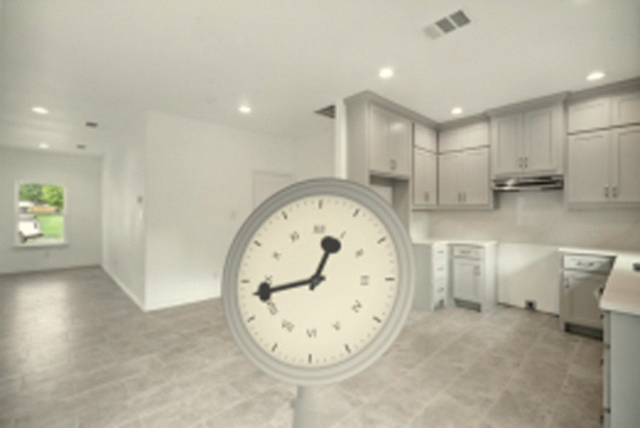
12.43
